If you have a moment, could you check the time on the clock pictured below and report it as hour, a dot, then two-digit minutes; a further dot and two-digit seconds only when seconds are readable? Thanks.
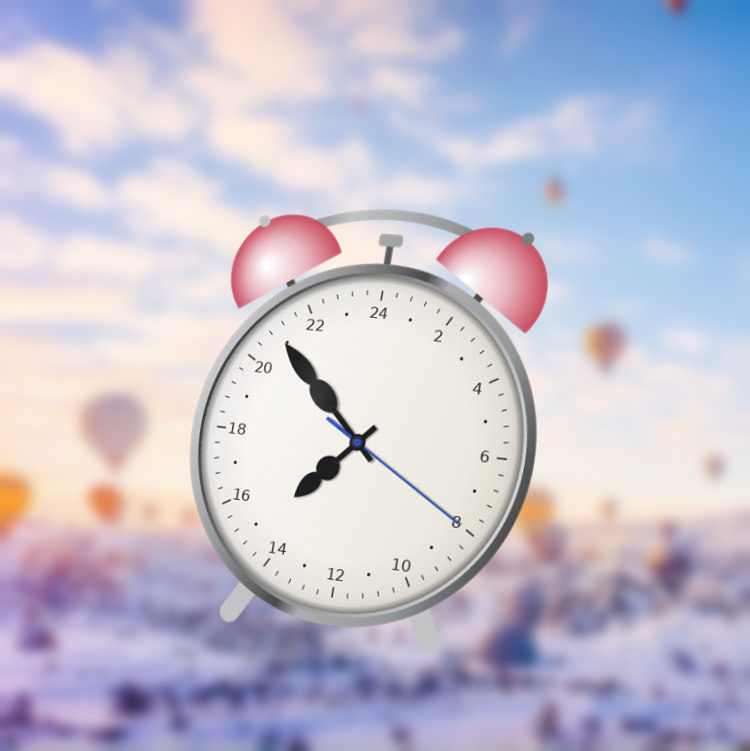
14.52.20
